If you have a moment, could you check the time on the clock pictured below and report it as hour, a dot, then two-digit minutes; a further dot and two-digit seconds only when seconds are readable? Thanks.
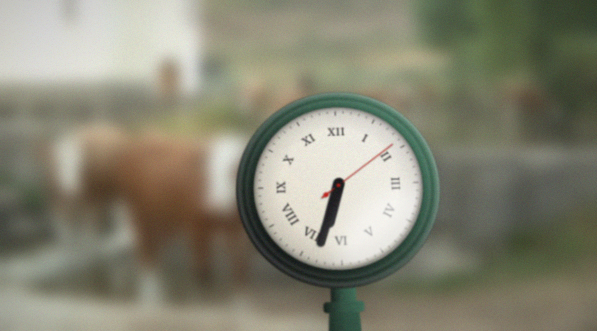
6.33.09
